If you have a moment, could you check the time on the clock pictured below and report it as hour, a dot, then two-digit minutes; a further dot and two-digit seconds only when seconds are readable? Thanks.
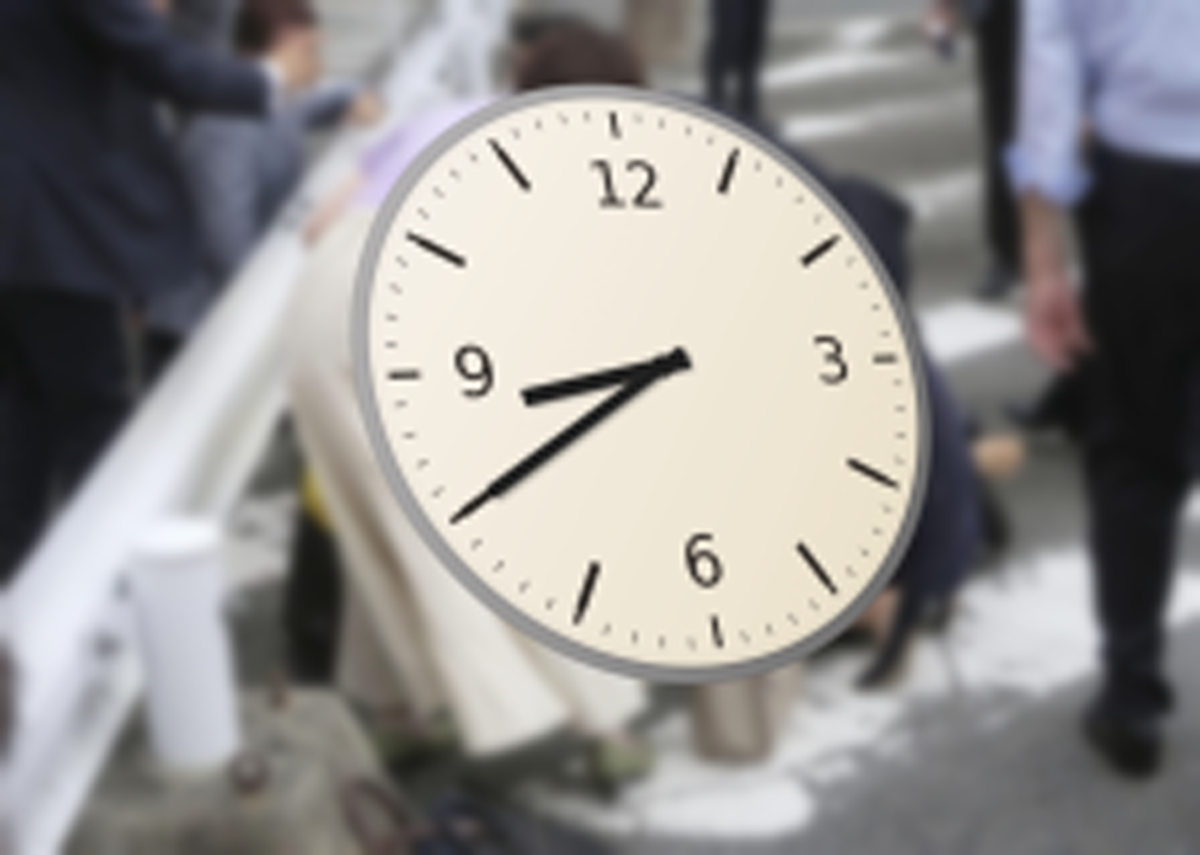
8.40
